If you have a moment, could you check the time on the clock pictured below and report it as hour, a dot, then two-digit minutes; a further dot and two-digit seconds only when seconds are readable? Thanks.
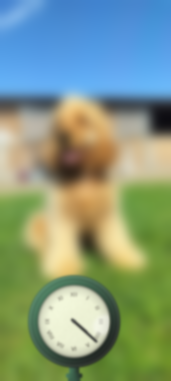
4.22
